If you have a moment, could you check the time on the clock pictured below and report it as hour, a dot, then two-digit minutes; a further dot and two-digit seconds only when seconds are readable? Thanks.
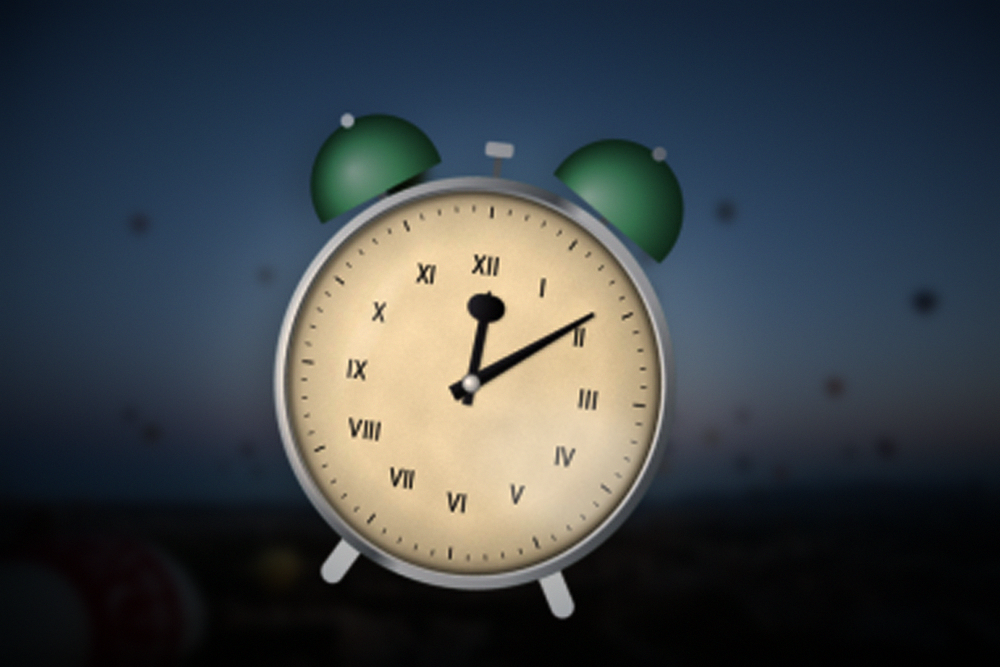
12.09
